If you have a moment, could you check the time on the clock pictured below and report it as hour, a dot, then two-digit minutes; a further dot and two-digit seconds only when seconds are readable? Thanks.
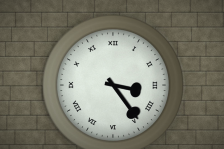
3.24
